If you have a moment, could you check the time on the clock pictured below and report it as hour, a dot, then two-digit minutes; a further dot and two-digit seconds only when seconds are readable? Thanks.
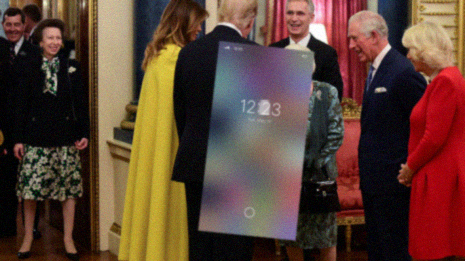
12.23
